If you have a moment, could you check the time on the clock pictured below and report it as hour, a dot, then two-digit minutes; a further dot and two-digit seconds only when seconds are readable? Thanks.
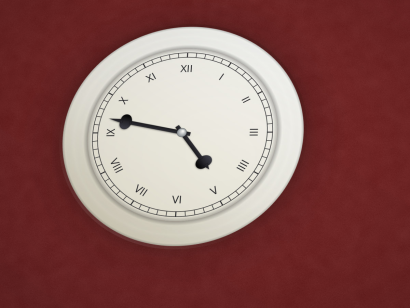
4.47
